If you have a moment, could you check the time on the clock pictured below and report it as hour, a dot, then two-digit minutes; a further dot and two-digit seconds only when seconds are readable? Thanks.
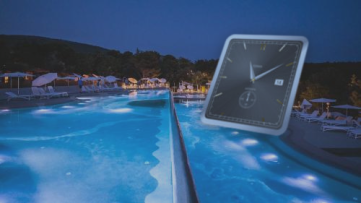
11.09
